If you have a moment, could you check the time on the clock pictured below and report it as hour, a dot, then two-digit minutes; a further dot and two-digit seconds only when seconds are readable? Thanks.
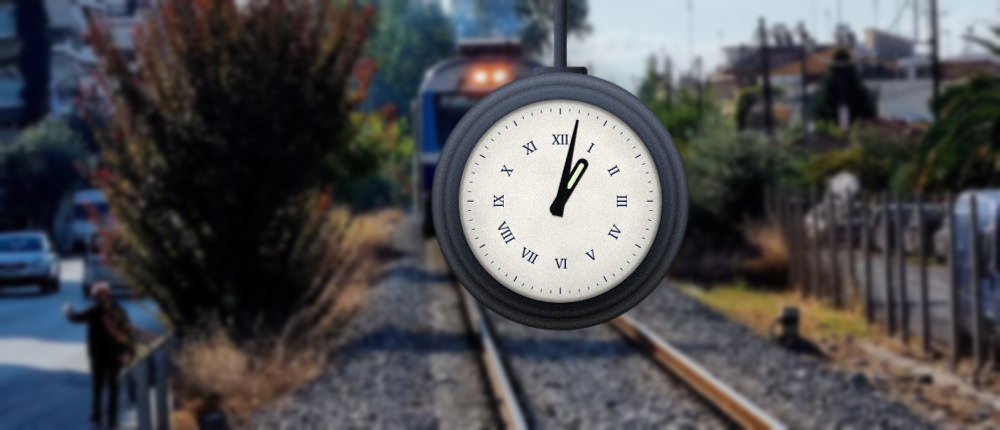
1.02
